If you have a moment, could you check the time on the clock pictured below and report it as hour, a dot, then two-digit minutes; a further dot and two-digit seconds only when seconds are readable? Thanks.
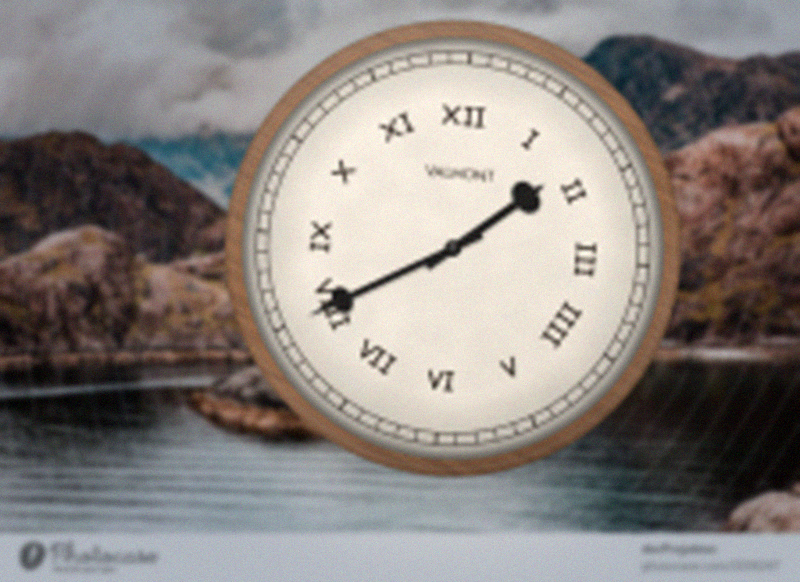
1.40
